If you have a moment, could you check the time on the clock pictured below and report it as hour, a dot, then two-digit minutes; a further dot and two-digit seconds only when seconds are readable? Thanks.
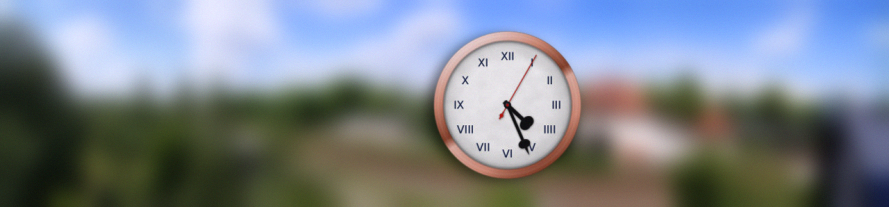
4.26.05
